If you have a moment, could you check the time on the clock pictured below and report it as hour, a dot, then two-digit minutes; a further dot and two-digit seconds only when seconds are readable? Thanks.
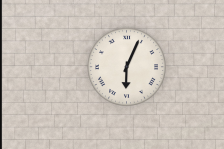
6.04
